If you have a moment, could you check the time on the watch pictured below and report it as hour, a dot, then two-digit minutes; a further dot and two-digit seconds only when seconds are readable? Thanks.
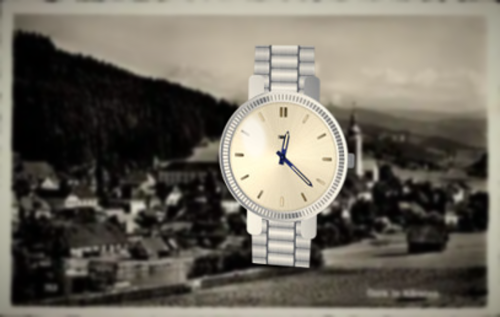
12.22
